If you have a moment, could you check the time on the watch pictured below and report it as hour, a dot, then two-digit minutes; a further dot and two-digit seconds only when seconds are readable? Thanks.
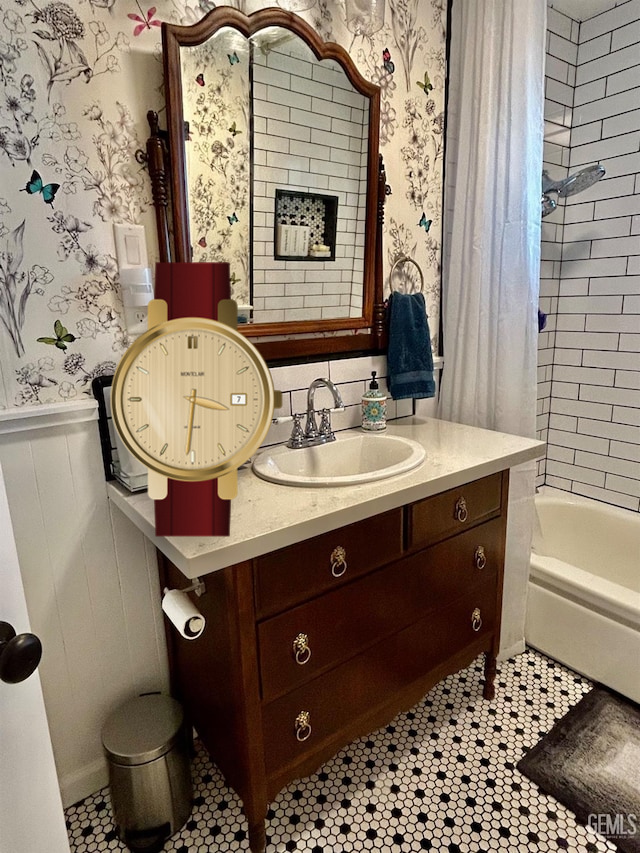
3.31
